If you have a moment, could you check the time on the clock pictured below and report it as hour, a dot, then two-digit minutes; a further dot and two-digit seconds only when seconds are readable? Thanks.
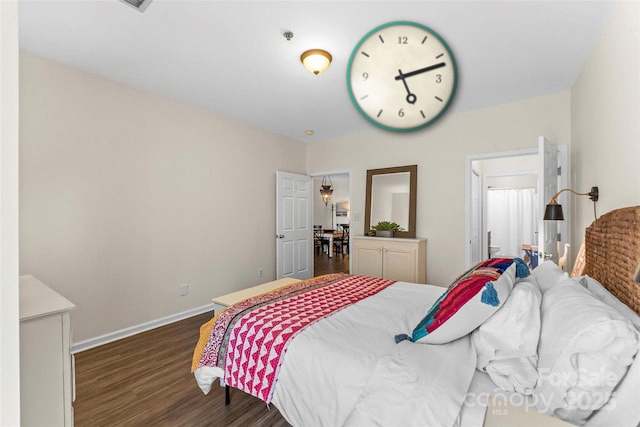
5.12
